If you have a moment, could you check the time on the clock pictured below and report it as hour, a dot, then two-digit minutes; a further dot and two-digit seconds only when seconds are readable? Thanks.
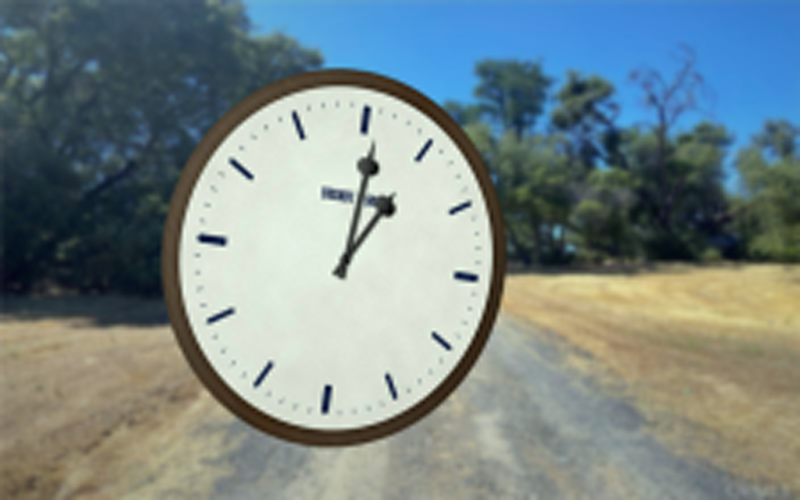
1.01
